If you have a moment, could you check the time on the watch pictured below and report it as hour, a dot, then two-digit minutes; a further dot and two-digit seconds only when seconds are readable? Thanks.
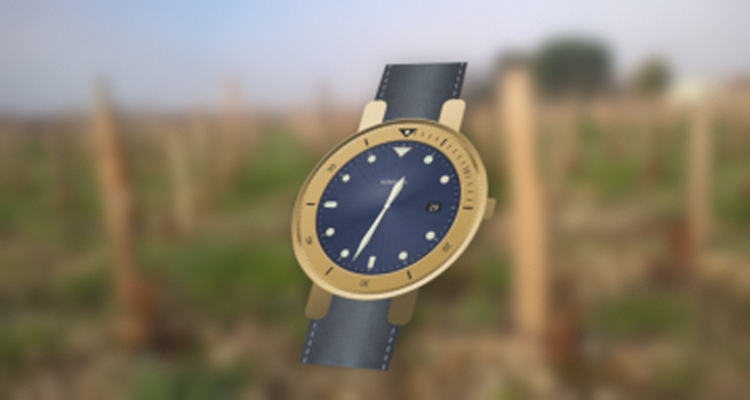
12.33
